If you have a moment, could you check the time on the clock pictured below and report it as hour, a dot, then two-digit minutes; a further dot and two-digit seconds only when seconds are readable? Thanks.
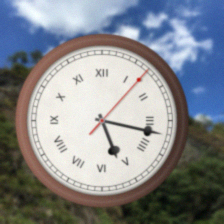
5.17.07
